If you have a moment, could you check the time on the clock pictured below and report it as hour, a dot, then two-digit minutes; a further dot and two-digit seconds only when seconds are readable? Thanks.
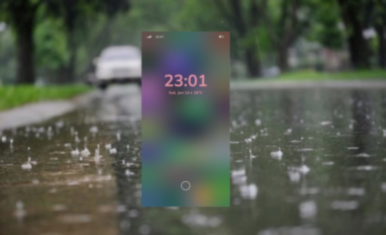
23.01
